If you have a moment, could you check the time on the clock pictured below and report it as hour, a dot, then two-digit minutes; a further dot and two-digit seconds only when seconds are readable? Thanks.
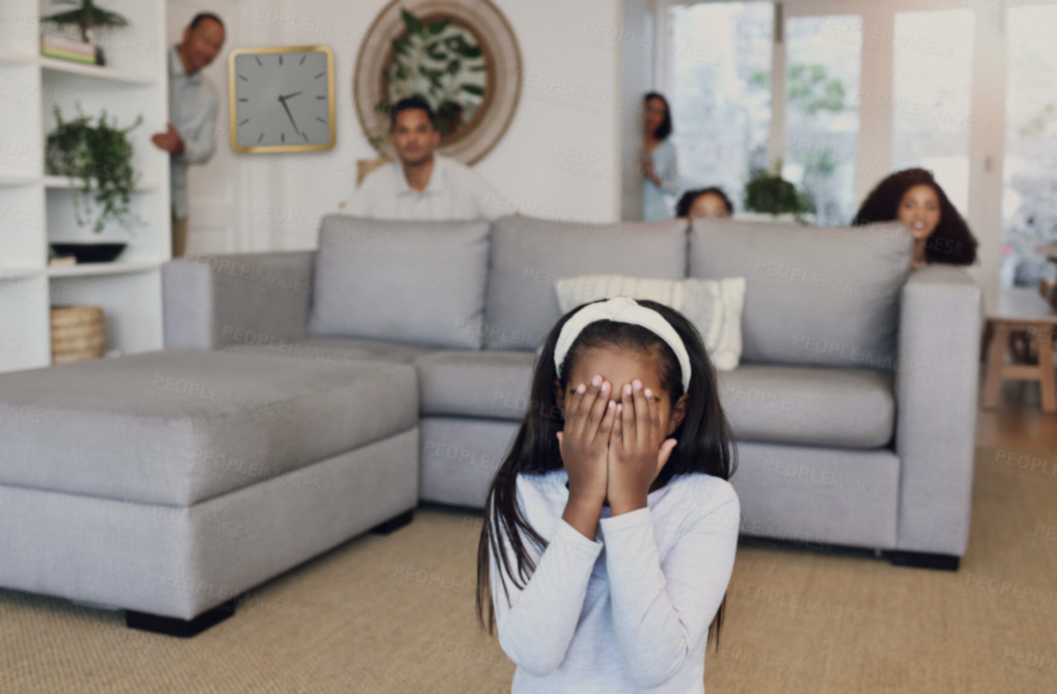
2.26
